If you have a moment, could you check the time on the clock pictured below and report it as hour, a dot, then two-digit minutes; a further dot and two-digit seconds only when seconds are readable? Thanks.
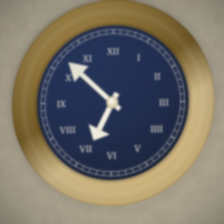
6.52
